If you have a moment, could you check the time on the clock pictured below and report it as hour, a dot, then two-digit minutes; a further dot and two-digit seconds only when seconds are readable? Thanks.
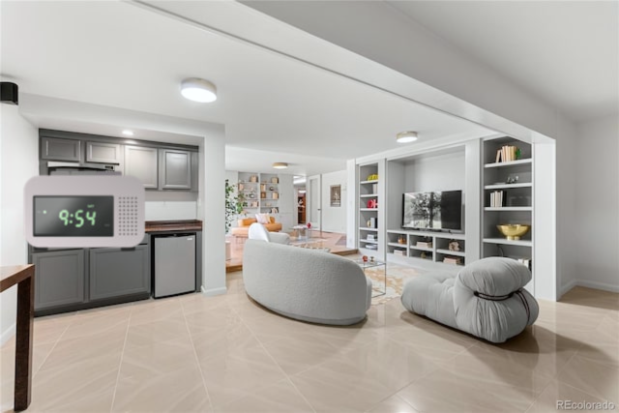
9.54
